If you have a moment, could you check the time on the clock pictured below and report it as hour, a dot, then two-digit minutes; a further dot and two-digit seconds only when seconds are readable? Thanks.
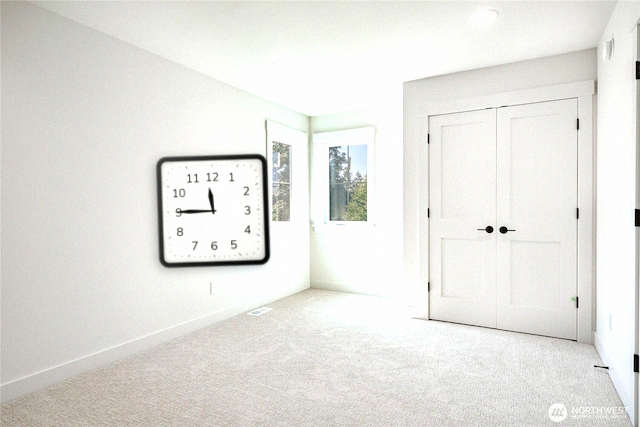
11.45
